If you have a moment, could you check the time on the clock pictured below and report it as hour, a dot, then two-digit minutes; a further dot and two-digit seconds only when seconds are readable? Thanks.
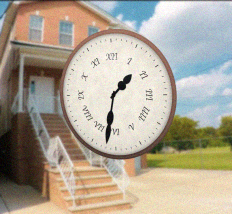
1.32
